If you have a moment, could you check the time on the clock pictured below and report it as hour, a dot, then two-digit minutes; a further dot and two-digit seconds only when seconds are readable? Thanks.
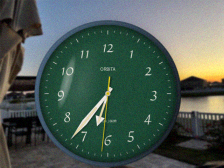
6.36.31
